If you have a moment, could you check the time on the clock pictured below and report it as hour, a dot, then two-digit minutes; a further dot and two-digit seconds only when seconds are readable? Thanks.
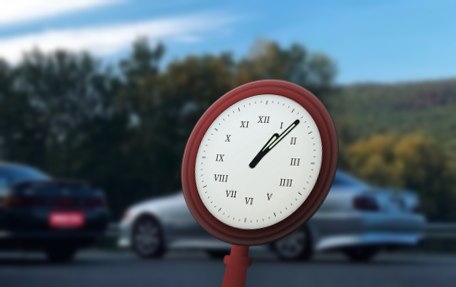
1.07
